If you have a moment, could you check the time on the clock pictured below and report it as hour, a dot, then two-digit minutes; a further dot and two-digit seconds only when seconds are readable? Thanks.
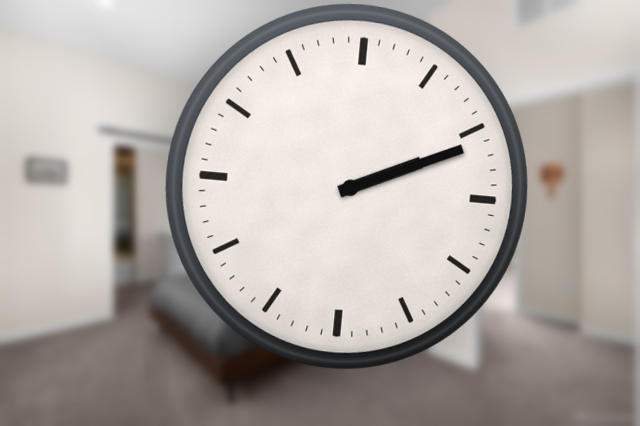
2.11
